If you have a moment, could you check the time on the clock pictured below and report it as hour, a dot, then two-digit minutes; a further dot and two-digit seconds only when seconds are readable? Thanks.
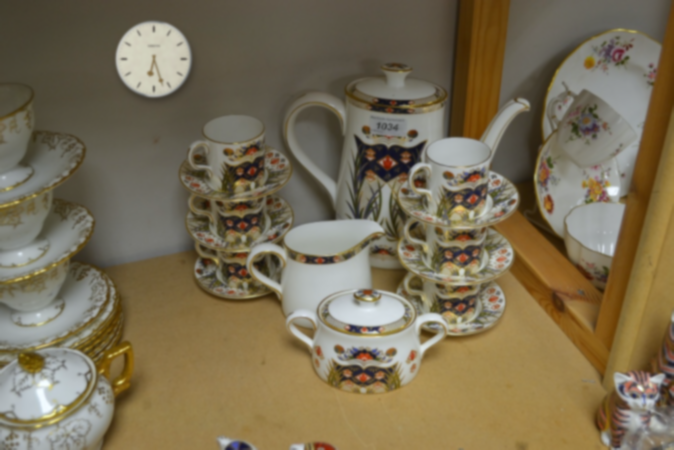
6.27
